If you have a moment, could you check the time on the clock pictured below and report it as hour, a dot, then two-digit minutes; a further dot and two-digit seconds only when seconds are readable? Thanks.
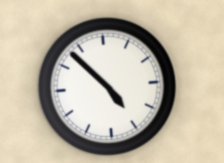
4.53
